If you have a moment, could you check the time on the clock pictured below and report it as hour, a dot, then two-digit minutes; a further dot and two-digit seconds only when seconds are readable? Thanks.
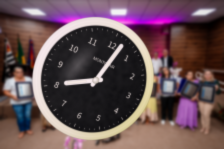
8.02
